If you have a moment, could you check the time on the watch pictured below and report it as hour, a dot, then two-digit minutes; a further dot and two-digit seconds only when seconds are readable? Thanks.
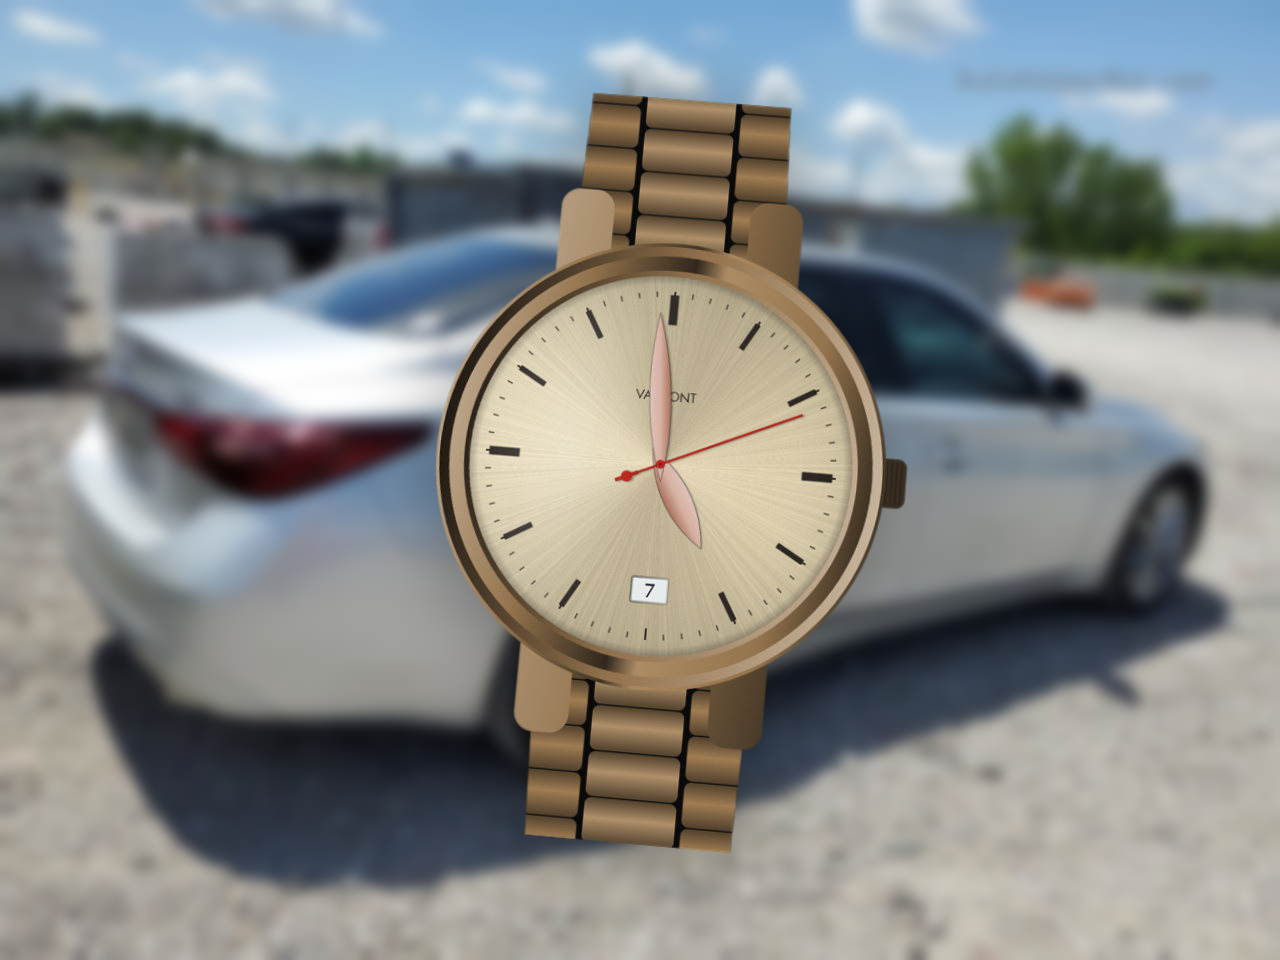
4.59.11
